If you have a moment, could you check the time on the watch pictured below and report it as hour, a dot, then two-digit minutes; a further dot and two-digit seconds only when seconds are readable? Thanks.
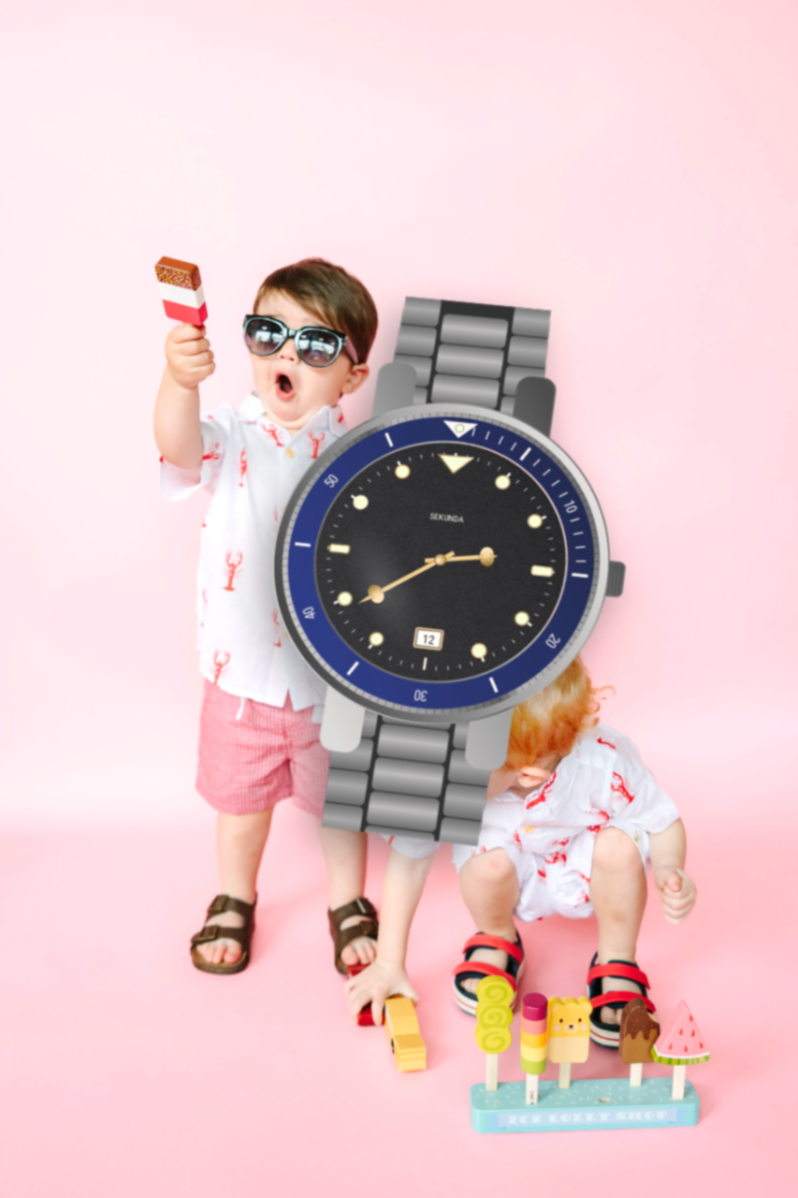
2.39
